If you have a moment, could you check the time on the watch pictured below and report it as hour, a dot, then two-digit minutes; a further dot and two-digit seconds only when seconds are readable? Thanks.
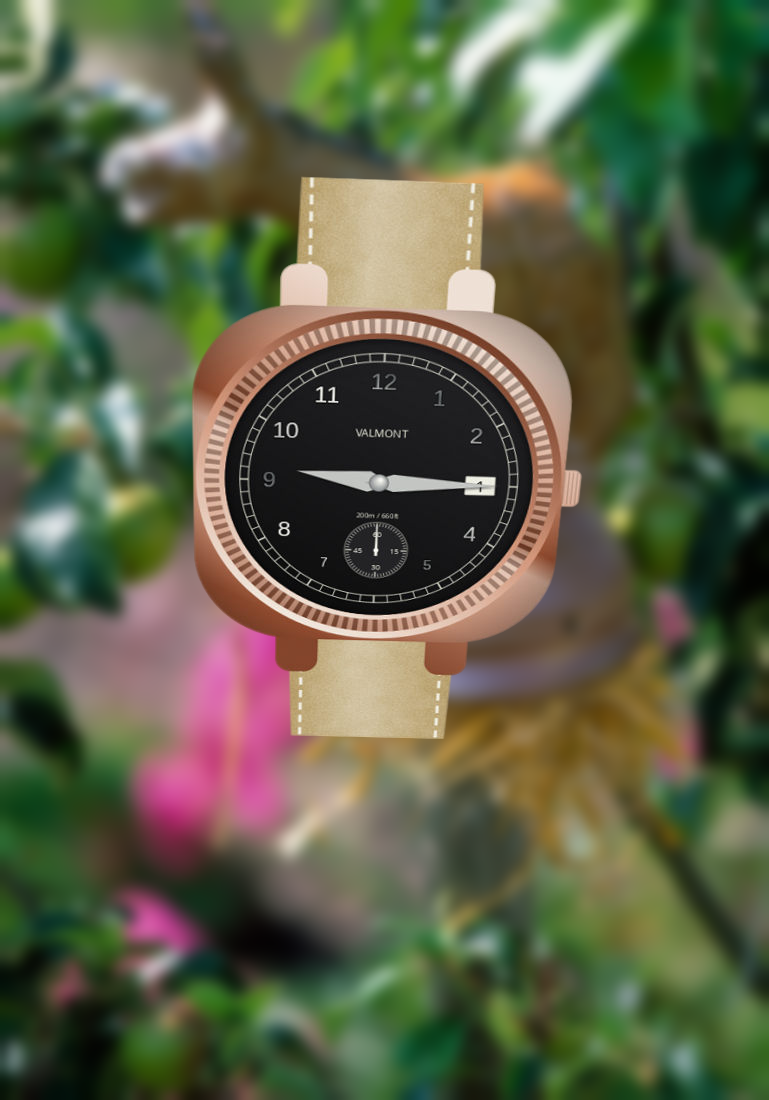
9.15
